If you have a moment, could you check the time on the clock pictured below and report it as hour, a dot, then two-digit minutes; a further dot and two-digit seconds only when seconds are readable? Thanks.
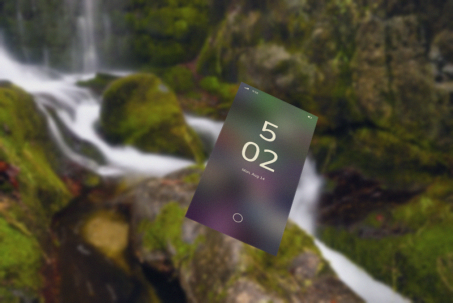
5.02
